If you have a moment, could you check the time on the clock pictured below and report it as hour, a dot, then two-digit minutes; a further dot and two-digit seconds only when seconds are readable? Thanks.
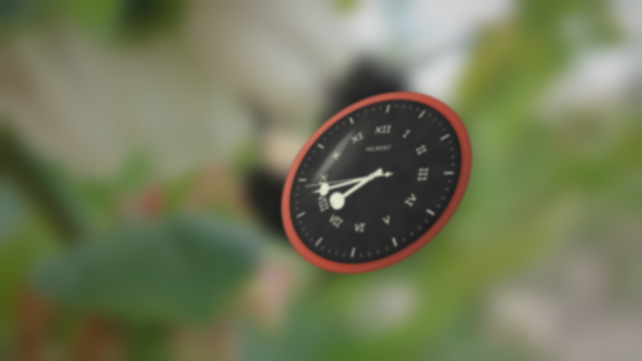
7.42.44
